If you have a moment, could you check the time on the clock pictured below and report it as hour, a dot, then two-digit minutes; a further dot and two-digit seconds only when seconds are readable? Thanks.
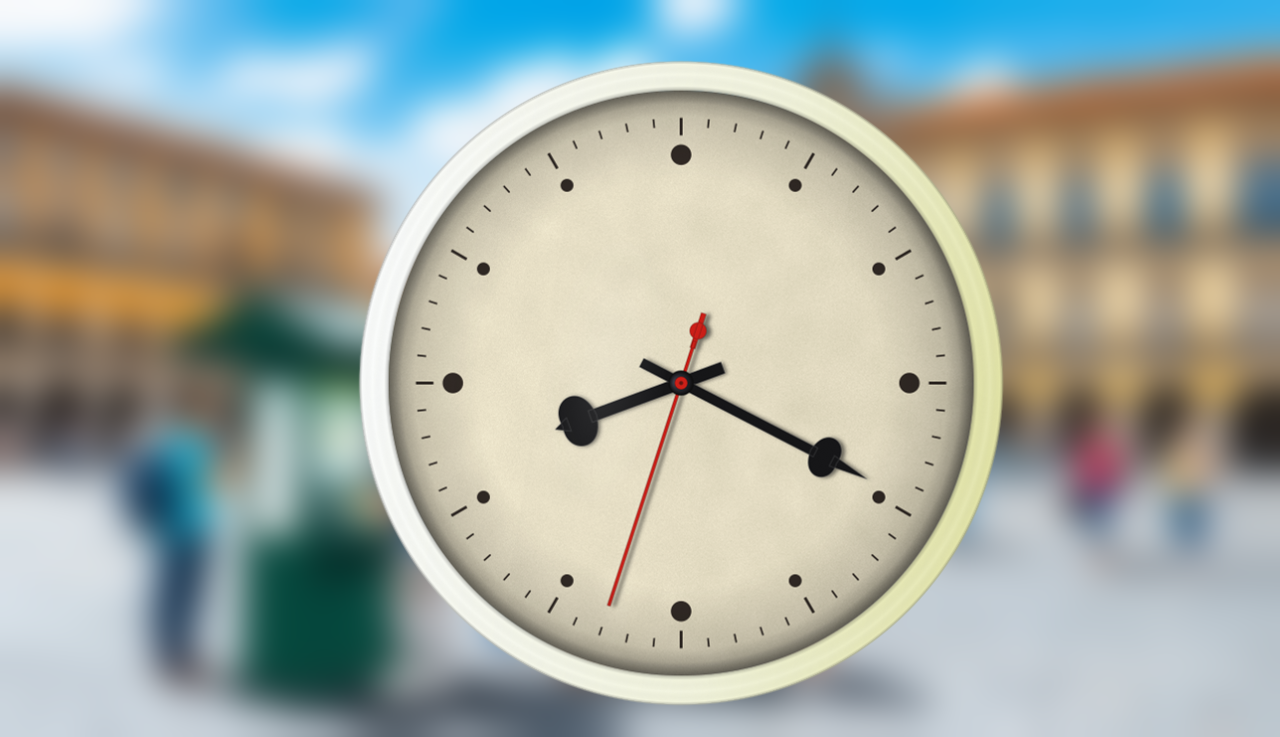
8.19.33
